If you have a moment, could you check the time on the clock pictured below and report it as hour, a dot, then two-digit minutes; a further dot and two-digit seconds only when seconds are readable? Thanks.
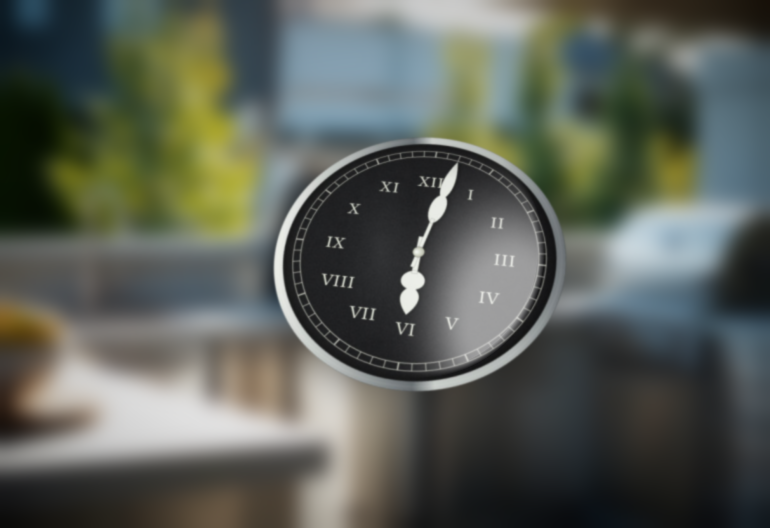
6.02
